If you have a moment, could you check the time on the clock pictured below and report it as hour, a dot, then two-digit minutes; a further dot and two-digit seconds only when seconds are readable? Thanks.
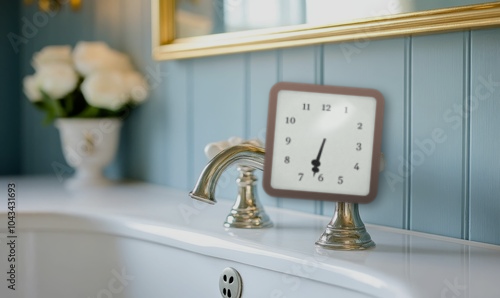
6.32
